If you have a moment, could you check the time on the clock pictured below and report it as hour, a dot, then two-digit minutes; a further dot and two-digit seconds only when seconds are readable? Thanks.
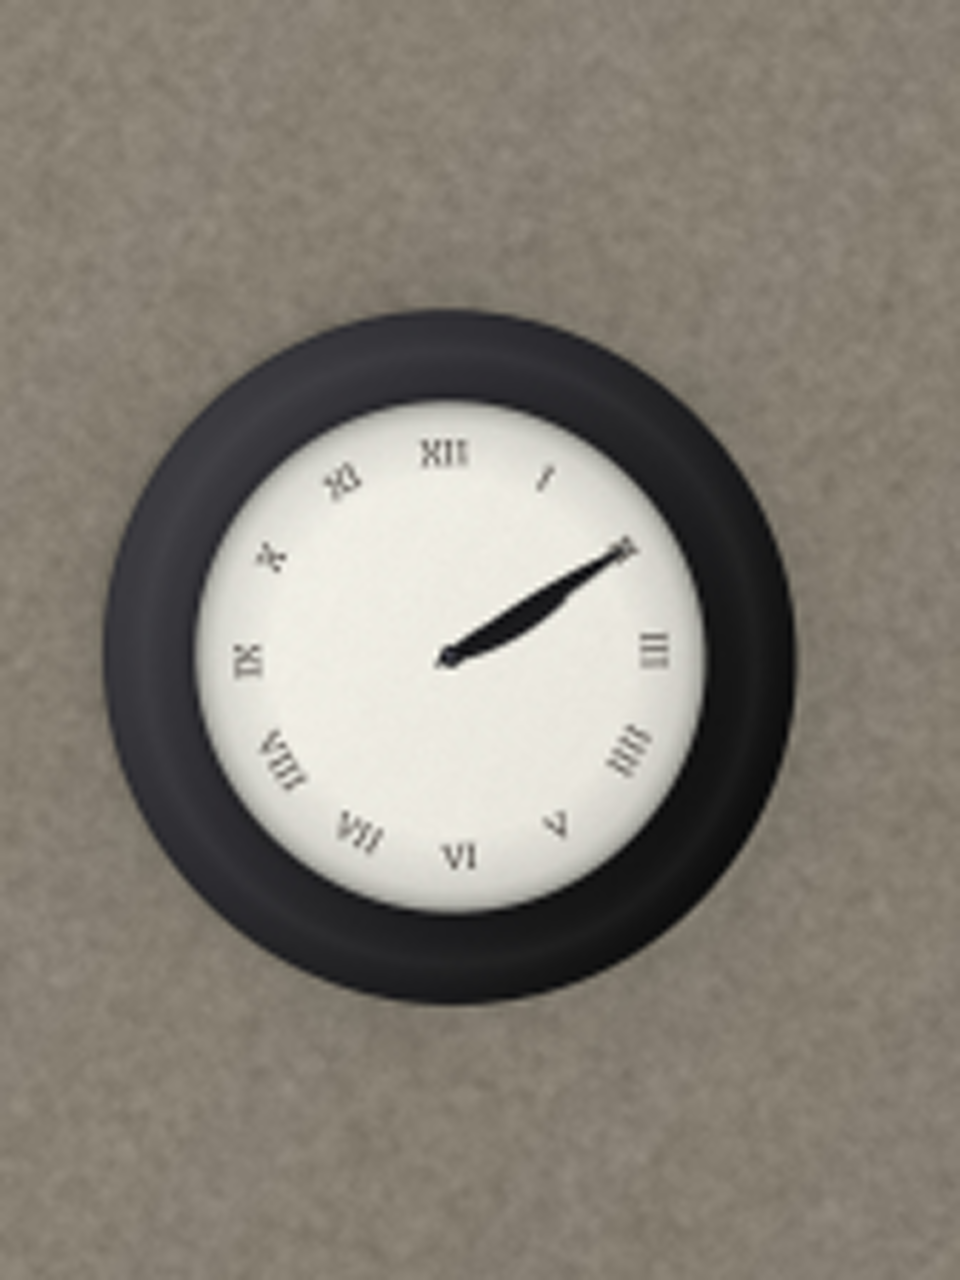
2.10
